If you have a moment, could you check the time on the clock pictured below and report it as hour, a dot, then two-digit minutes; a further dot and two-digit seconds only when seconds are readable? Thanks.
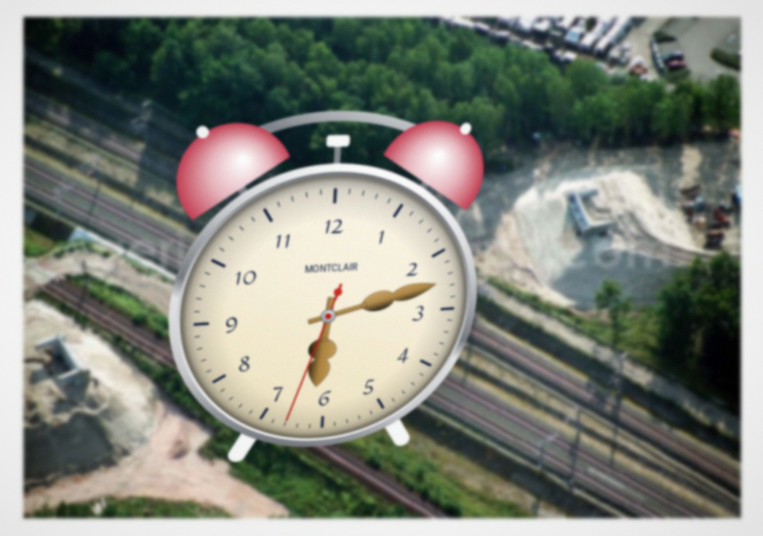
6.12.33
